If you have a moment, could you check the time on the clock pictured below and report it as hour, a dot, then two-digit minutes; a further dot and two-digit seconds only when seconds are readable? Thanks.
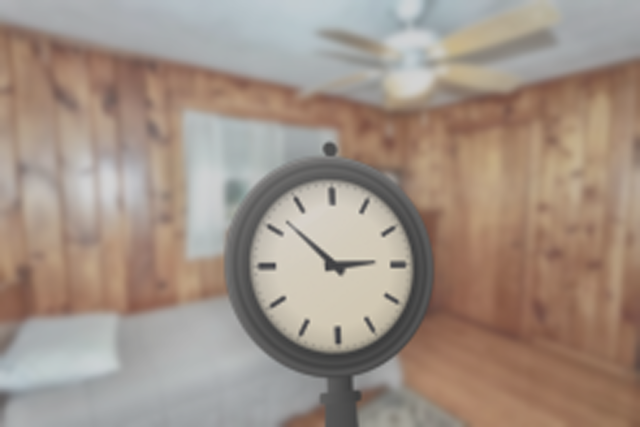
2.52
